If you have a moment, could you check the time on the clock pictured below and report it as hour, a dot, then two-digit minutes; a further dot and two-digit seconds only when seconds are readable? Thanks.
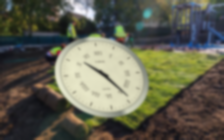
10.24
